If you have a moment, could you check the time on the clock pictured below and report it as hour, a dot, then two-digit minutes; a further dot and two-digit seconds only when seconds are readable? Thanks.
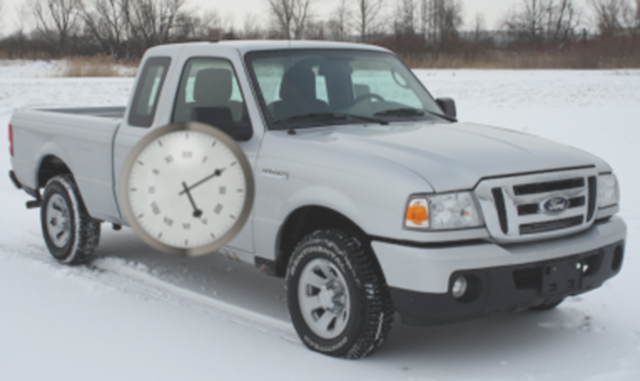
5.10
